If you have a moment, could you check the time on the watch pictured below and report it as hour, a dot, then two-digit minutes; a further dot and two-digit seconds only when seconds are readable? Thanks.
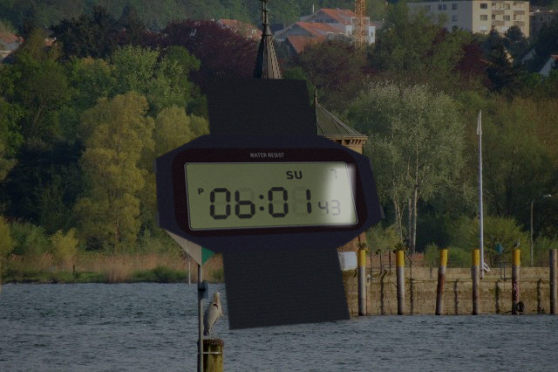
6.01.43
